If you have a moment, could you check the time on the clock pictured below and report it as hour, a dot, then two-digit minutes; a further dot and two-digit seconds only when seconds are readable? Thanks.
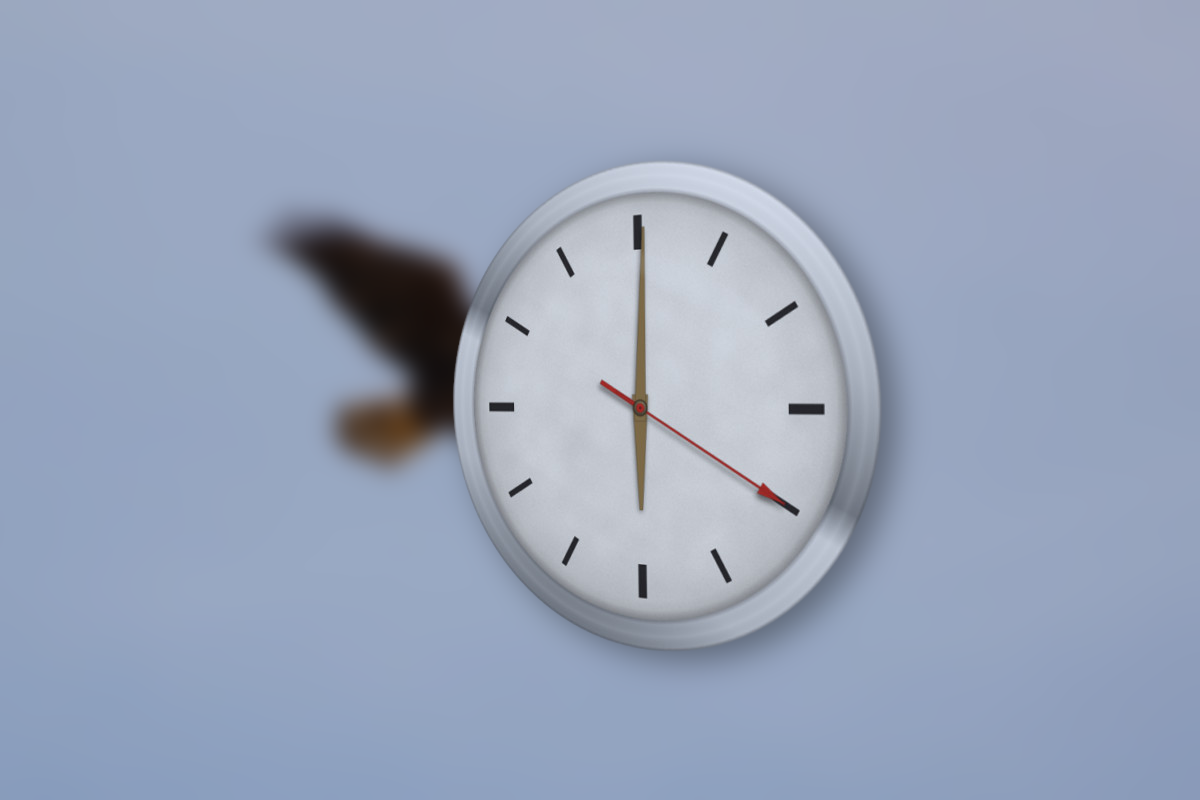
6.00.20
